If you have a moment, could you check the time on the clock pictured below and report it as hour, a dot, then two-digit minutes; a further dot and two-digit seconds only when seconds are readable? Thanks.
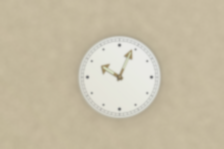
10.04
